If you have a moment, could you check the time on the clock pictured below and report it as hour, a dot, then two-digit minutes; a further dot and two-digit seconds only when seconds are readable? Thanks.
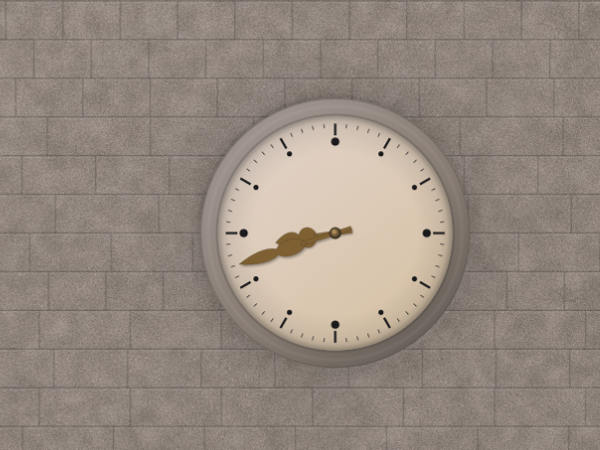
8.42
